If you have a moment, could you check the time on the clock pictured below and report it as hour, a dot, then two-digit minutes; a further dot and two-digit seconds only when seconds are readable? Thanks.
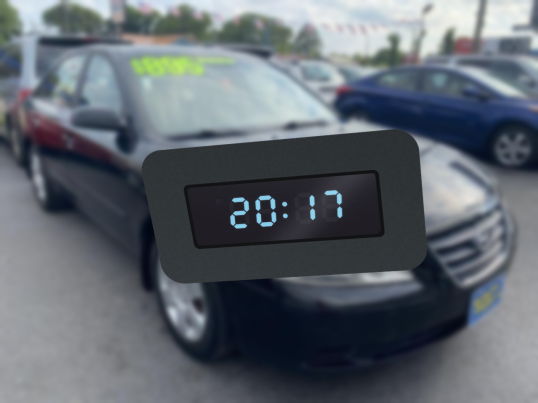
20.17
